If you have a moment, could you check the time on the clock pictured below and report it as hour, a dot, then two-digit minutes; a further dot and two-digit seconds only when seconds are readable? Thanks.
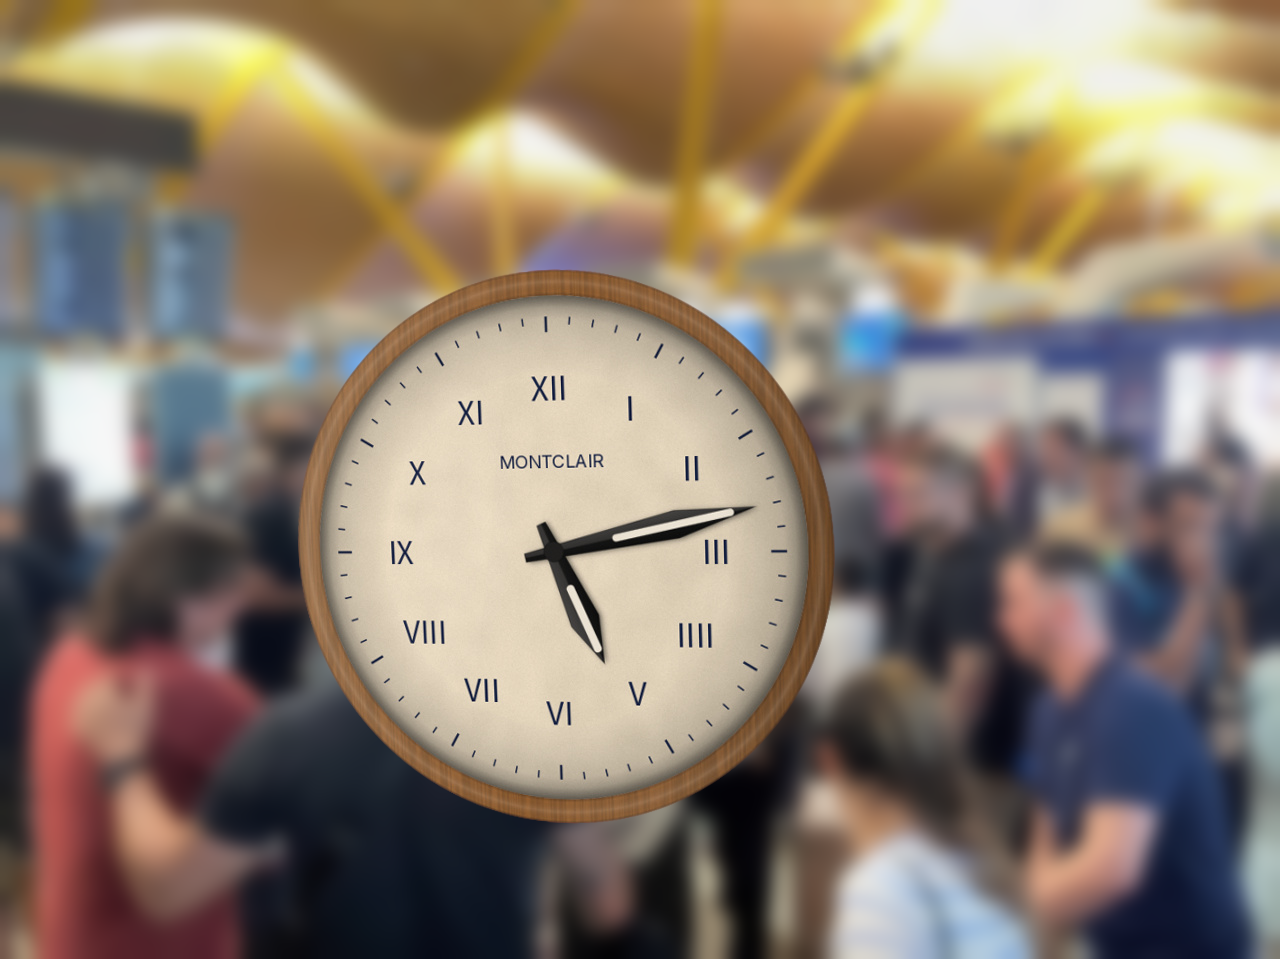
5.13
